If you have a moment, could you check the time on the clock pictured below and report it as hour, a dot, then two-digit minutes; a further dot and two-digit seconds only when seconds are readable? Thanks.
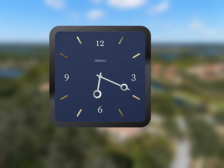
6.19
